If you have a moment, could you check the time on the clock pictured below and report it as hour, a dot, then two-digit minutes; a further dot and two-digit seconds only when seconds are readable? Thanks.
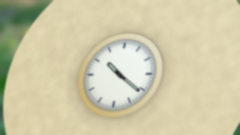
10.21
